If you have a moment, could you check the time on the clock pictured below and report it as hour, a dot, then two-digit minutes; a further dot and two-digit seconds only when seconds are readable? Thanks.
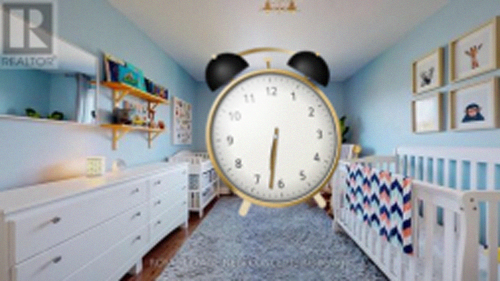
6.32
